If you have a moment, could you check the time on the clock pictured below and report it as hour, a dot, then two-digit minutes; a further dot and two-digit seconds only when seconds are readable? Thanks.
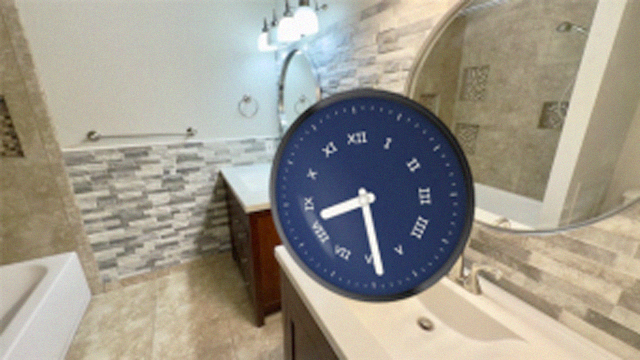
8.29
